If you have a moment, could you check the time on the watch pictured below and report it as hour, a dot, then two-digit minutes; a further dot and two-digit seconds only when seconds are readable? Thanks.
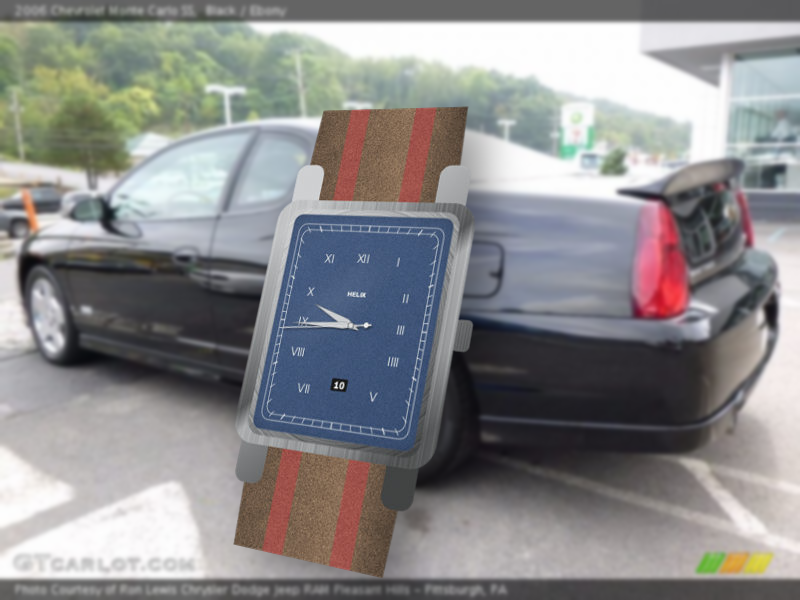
9.44.44
